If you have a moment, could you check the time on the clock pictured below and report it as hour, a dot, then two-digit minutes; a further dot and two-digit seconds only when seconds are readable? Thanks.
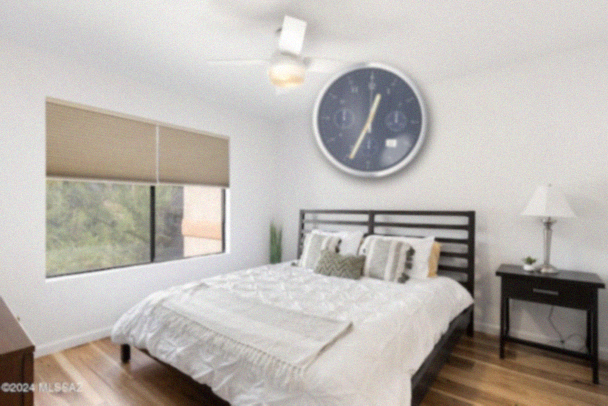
12.34
